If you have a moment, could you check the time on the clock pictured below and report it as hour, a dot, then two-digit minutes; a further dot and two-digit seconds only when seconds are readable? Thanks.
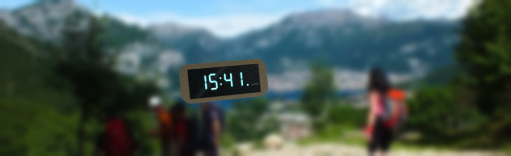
15.41
